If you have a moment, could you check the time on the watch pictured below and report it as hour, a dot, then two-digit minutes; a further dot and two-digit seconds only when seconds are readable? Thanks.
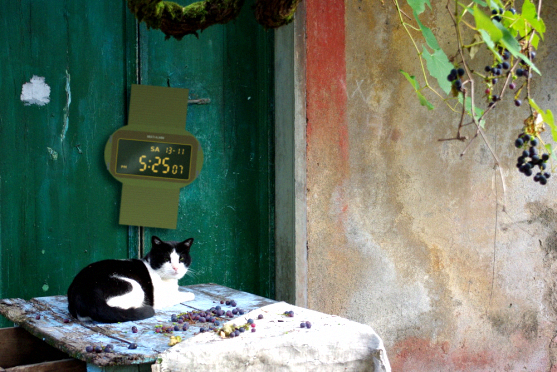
5.25.07
